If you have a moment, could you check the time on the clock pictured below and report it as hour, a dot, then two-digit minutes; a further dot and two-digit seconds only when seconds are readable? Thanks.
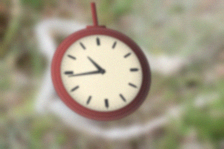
10.44
